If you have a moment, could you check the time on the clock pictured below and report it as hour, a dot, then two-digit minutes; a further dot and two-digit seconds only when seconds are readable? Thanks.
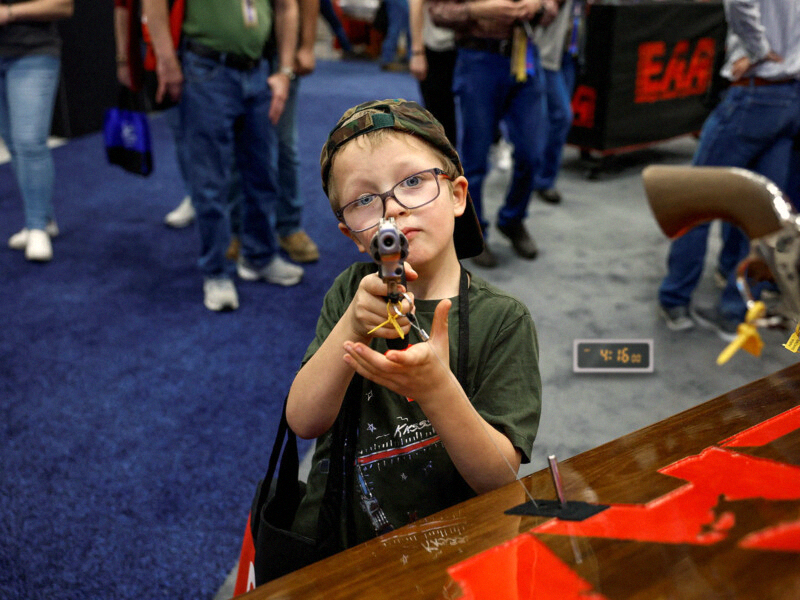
4.16
